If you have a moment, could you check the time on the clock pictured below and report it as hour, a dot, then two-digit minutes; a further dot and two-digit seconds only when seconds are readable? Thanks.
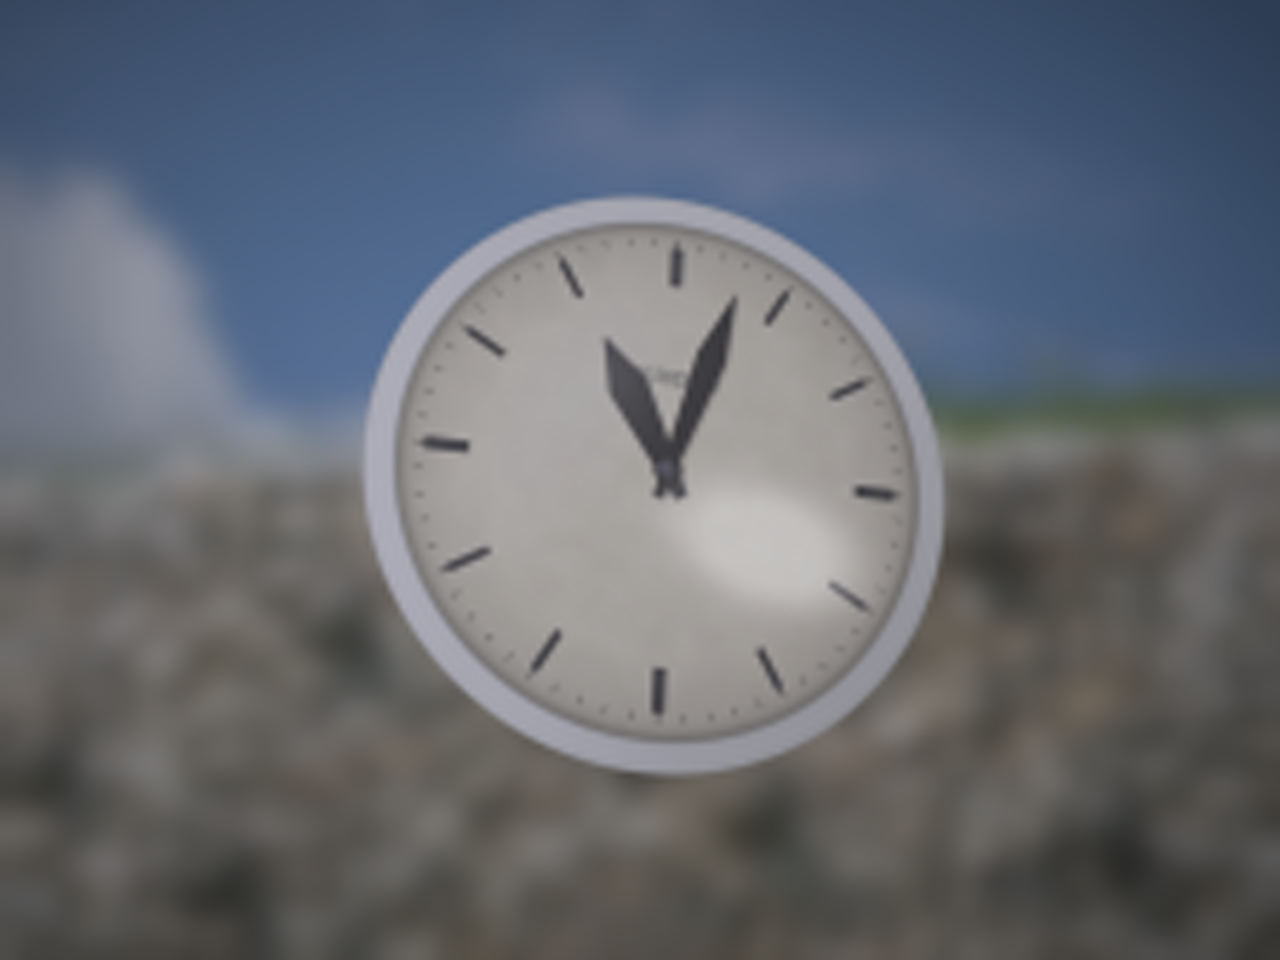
11.03
